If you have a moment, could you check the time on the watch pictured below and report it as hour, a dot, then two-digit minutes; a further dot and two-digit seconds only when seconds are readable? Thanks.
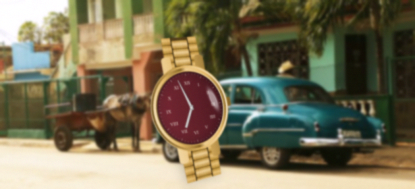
6.57
